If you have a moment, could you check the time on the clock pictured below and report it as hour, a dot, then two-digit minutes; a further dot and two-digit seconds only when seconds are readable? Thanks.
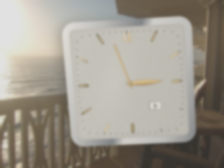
2.57
